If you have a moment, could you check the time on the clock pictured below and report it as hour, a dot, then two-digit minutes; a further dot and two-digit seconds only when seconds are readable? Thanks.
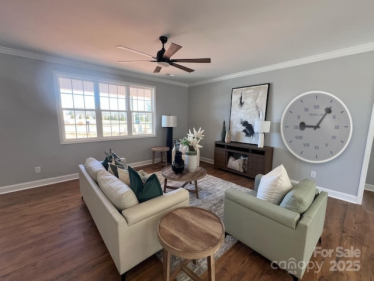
9.06
